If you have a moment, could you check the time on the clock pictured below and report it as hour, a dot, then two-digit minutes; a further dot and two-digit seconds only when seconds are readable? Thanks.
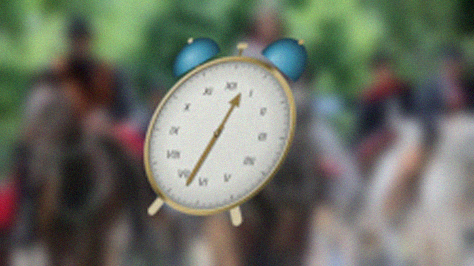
12.33
